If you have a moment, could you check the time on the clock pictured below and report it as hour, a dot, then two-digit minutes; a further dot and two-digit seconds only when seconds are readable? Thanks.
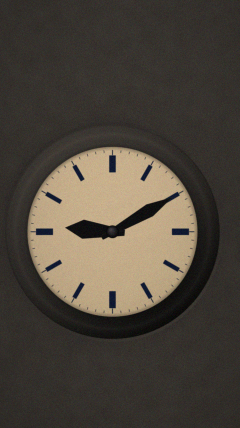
9.10
